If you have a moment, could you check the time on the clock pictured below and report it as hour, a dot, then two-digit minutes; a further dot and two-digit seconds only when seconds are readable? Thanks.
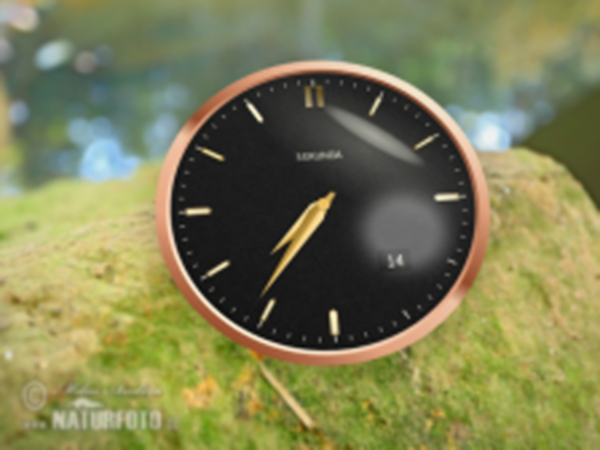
7.36
